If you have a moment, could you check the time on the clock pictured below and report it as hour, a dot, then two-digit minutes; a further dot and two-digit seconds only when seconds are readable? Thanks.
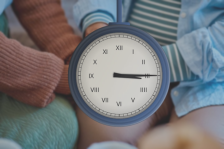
3.15
